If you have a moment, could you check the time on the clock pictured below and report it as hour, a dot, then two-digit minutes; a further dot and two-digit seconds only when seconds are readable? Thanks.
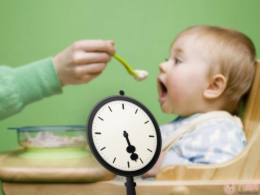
5.27
